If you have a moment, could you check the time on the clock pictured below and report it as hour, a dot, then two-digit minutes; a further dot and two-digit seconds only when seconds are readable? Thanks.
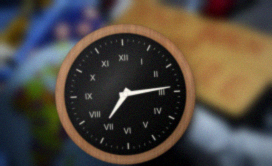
7.14
